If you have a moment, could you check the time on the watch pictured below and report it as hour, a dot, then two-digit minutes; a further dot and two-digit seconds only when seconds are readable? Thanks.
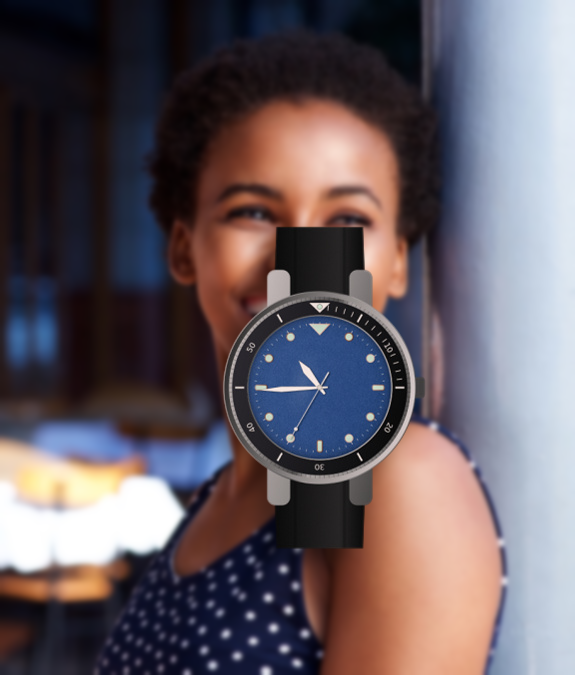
10.44.35
